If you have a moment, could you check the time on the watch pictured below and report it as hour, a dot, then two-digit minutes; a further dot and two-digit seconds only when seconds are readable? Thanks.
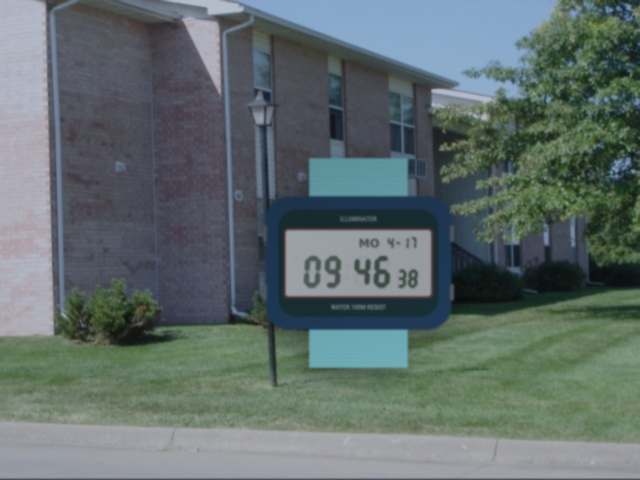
9.46.38
